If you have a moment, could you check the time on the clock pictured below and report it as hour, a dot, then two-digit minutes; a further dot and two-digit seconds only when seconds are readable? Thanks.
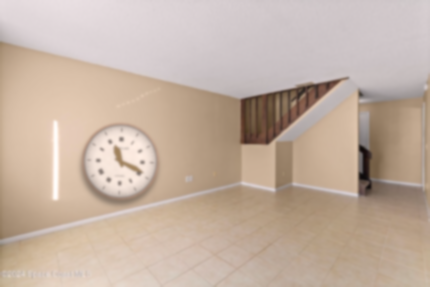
11.19
